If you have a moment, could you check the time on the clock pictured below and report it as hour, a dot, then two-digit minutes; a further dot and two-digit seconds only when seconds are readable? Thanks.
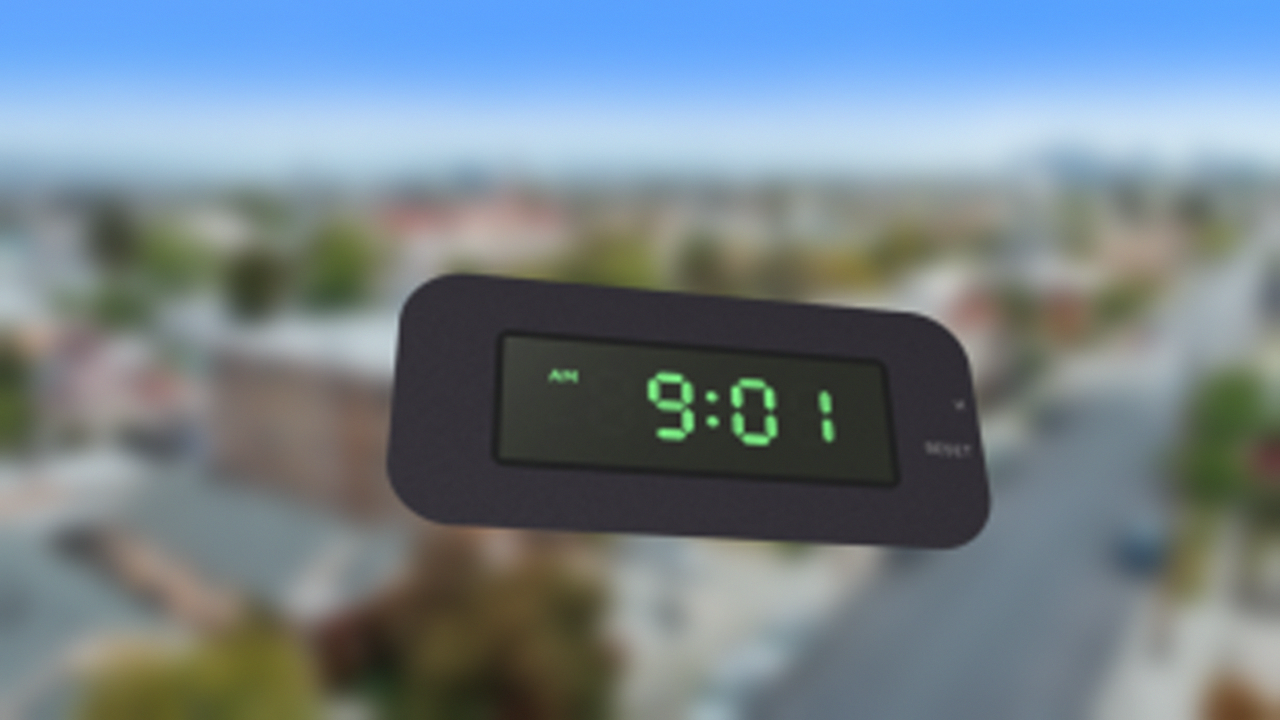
9.01
